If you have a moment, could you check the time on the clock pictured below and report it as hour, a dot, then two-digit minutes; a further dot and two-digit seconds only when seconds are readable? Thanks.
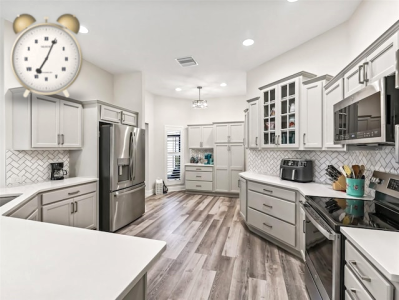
7.04
